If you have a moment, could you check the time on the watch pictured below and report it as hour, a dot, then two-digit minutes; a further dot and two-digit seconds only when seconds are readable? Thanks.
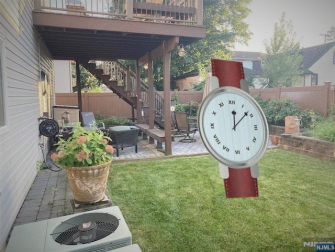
12.08
